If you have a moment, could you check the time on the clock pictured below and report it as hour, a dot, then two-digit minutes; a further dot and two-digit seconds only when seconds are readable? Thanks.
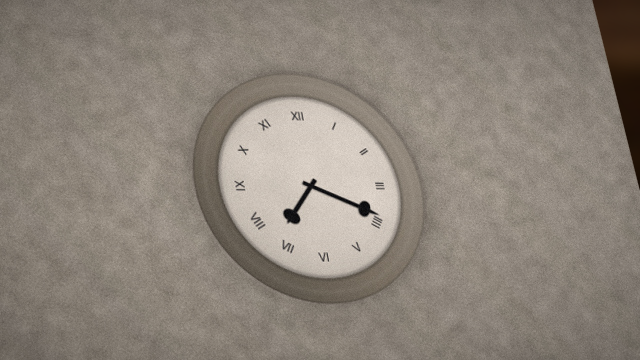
7.19
